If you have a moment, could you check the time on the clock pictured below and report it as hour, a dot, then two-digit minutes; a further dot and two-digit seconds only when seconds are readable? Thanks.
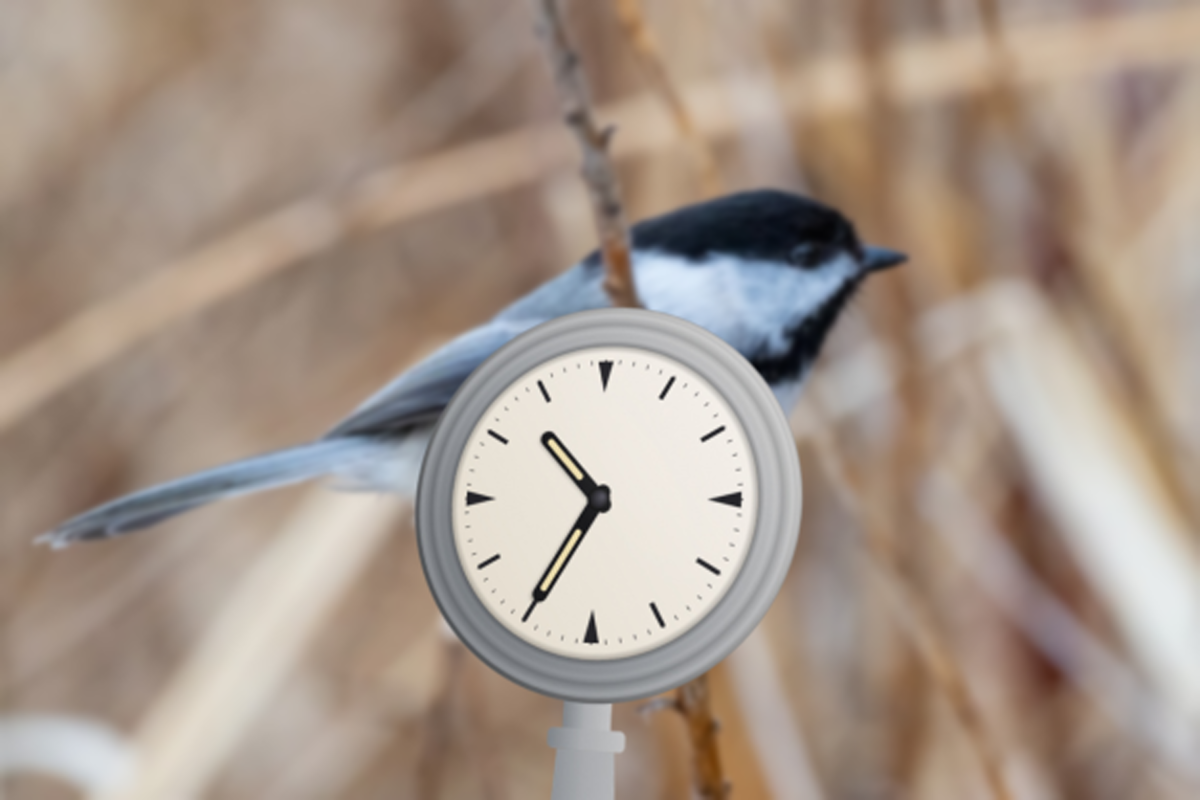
10.35
